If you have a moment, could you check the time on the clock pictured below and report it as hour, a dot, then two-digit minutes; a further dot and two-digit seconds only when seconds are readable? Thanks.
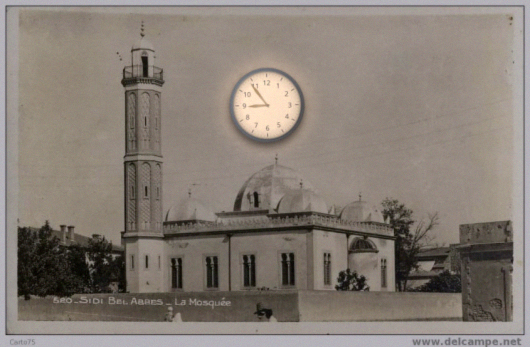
8.54
